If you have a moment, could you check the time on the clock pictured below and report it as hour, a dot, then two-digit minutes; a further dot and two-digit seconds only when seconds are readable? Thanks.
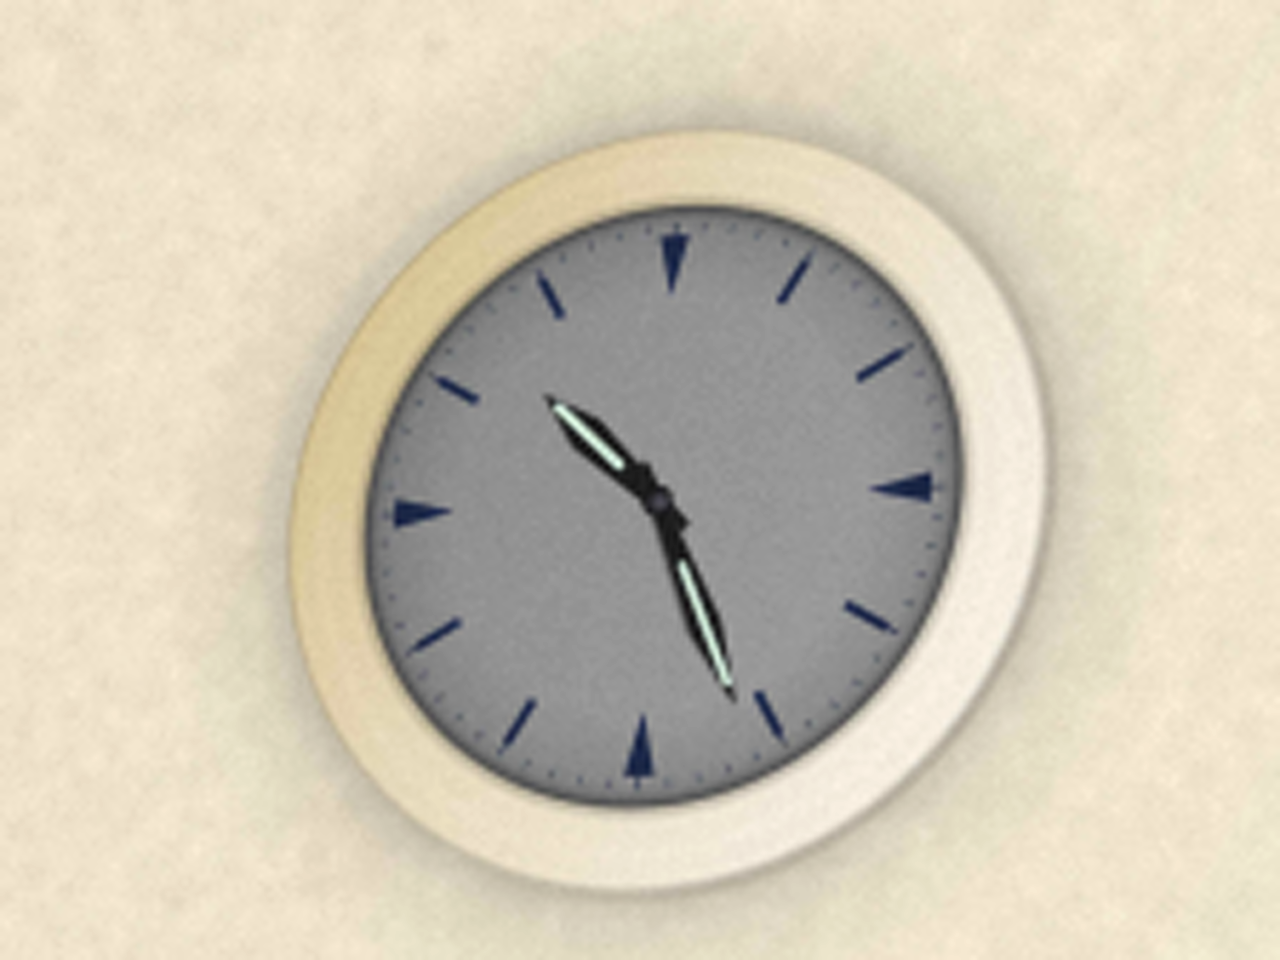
10.26
